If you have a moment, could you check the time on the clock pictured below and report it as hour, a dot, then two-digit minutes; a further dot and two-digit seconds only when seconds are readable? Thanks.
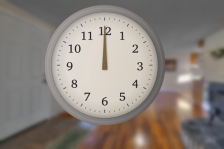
12.00
